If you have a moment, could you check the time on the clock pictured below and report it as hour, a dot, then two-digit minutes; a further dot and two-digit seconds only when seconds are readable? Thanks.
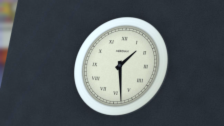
1.28
